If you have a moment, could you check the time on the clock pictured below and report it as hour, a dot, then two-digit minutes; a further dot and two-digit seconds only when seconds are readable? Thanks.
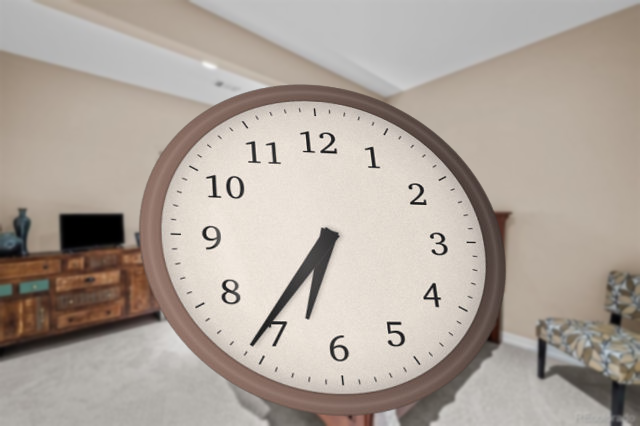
6.36
